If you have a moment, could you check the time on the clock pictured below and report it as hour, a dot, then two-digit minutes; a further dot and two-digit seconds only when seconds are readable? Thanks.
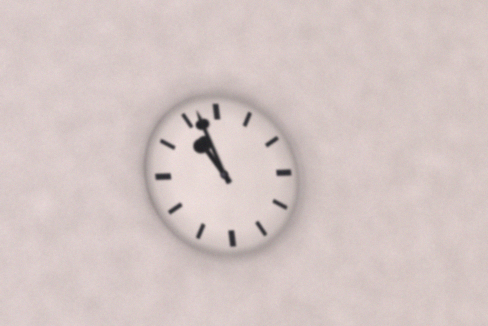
10.57
